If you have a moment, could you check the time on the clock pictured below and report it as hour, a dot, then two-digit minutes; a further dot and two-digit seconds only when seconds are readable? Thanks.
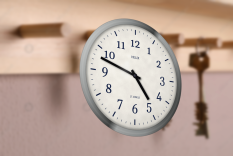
4.48
